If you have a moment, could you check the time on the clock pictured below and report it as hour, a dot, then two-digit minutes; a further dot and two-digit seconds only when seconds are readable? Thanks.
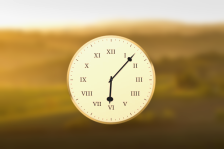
6.07
